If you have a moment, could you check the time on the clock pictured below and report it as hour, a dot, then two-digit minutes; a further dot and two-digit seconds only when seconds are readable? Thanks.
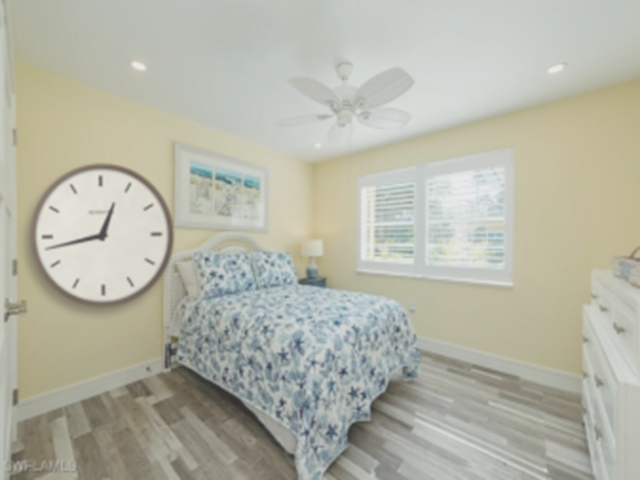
12.43
